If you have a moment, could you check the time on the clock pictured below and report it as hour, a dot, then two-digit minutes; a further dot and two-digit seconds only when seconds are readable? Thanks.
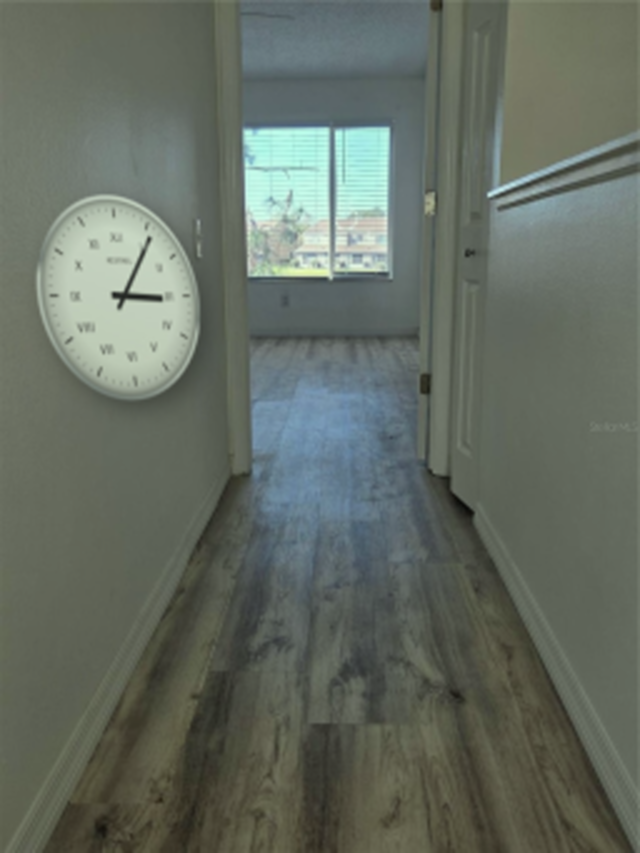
3.06
